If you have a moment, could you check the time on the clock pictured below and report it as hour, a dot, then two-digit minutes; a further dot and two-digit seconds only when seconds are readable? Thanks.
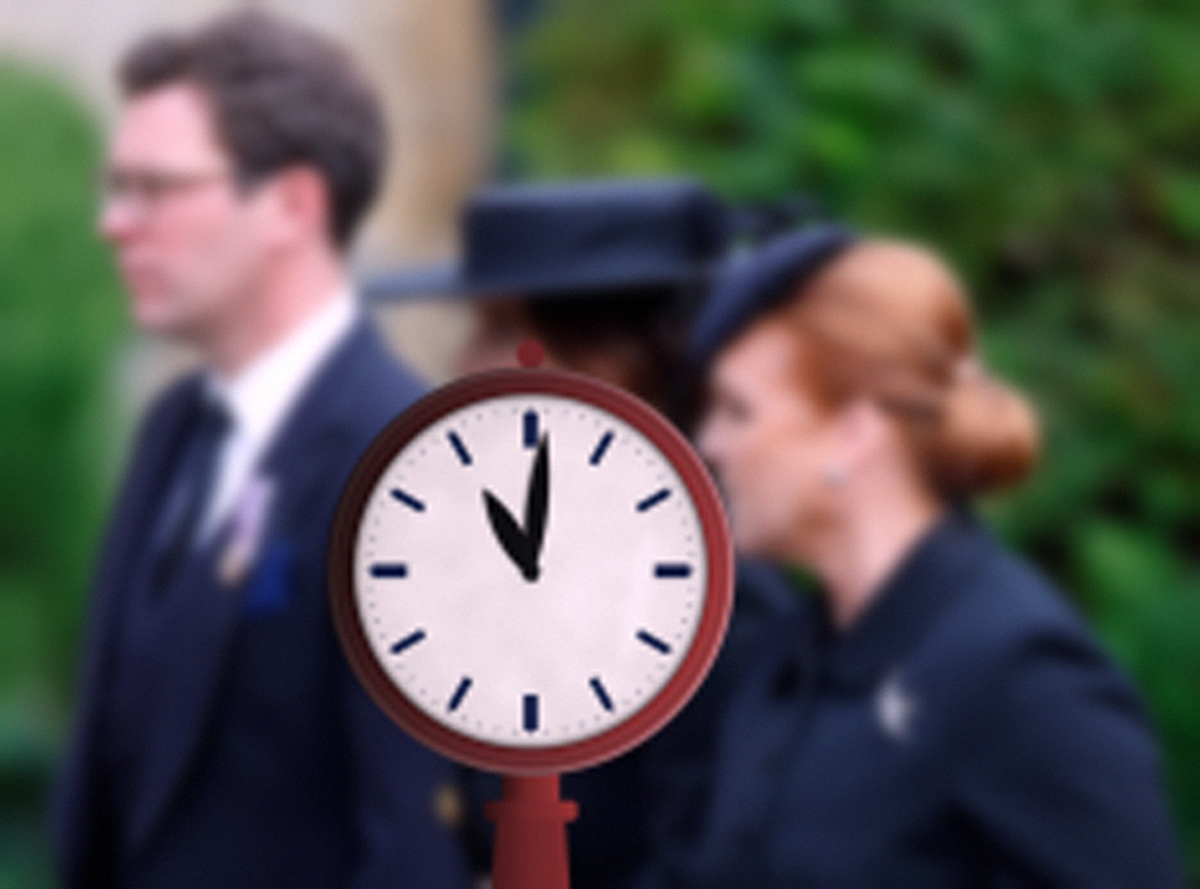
11.01
